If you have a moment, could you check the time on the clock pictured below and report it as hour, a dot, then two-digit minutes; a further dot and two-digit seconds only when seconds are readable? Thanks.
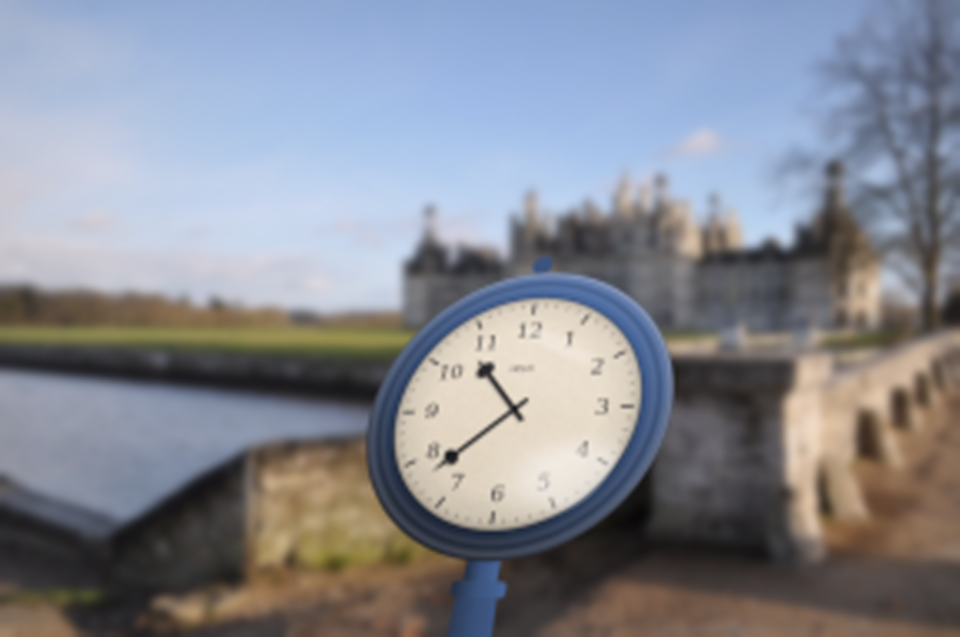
10.38
